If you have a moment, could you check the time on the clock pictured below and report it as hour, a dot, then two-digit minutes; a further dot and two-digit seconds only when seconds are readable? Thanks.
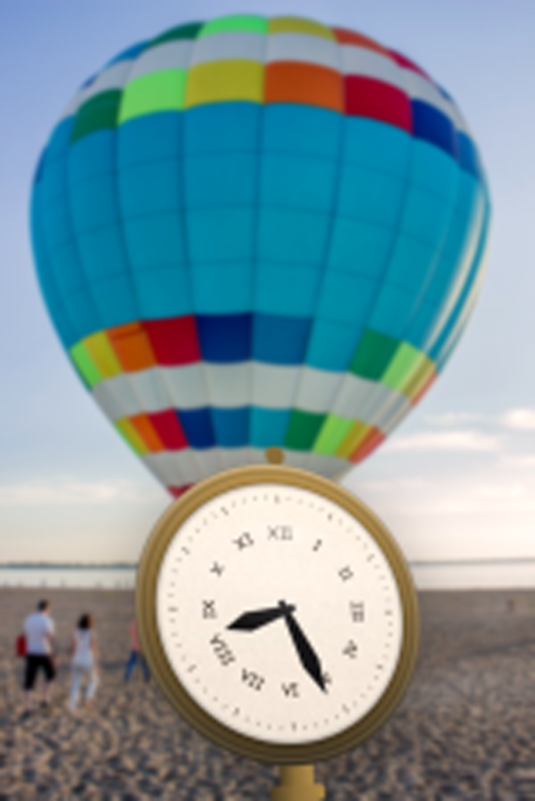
8.26
